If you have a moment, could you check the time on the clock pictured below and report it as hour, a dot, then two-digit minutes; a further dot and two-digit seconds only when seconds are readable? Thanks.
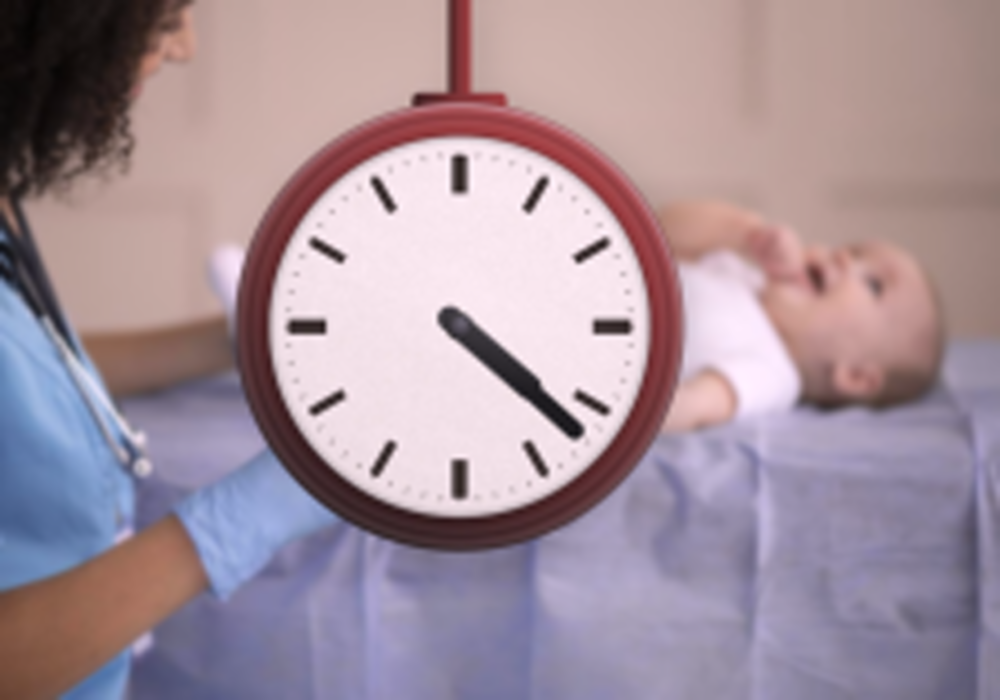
4.22
